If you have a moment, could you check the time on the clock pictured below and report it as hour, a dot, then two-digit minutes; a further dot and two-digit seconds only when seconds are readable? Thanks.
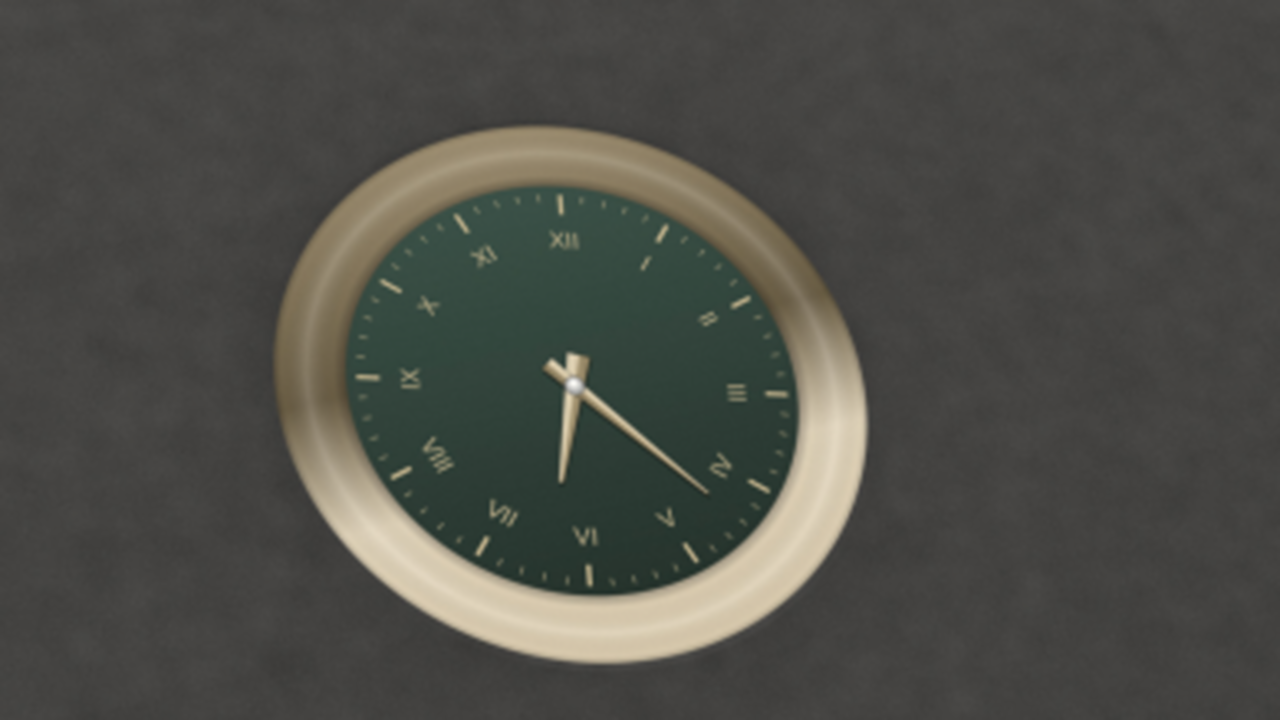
6.22
